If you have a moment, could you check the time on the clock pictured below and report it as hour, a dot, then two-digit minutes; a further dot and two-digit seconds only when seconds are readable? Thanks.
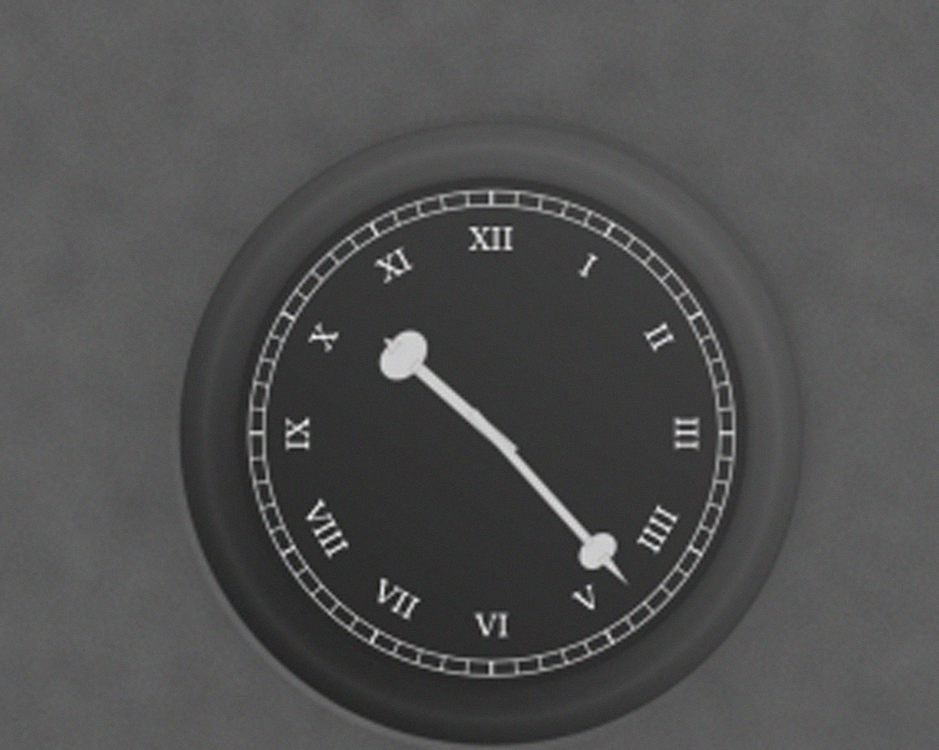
10.23
